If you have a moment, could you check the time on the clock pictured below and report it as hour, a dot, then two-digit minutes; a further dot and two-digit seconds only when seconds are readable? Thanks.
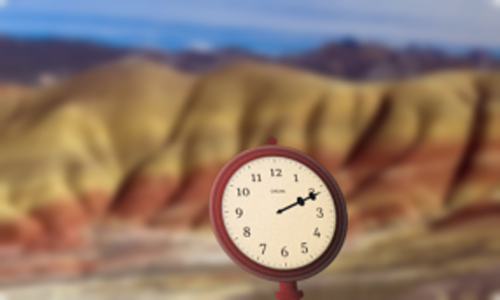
2.11
